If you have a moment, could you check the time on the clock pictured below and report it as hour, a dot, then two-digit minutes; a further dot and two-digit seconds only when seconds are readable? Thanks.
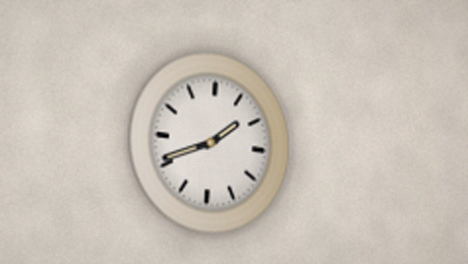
1.41
